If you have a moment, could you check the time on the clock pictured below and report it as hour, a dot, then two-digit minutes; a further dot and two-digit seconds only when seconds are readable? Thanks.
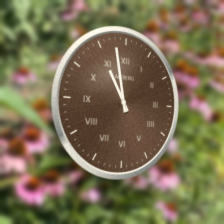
10.58
